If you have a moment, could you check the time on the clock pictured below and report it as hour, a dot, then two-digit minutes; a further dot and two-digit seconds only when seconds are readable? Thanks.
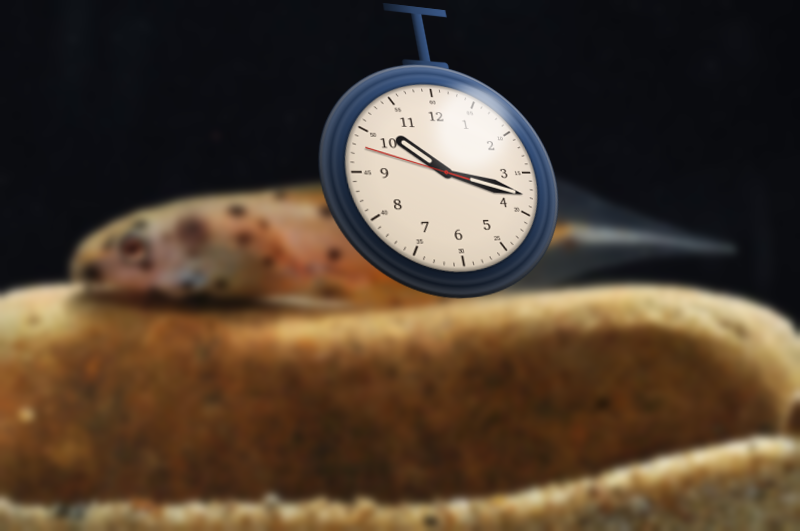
10.17.48
